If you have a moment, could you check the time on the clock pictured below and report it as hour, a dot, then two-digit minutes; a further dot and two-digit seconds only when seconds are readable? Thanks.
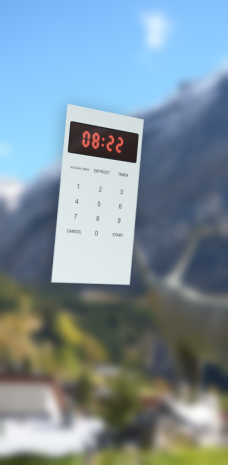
8.22
